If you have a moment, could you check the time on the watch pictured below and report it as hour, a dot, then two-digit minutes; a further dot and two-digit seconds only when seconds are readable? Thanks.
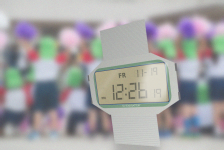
12.26.19
